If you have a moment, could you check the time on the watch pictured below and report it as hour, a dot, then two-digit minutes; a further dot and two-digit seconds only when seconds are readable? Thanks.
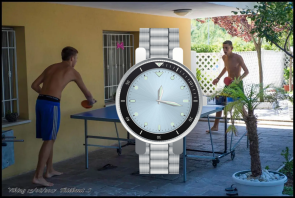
12.17
